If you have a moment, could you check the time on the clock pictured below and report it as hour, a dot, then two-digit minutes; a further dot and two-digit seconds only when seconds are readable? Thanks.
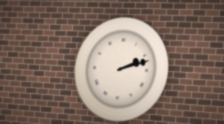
2.12
